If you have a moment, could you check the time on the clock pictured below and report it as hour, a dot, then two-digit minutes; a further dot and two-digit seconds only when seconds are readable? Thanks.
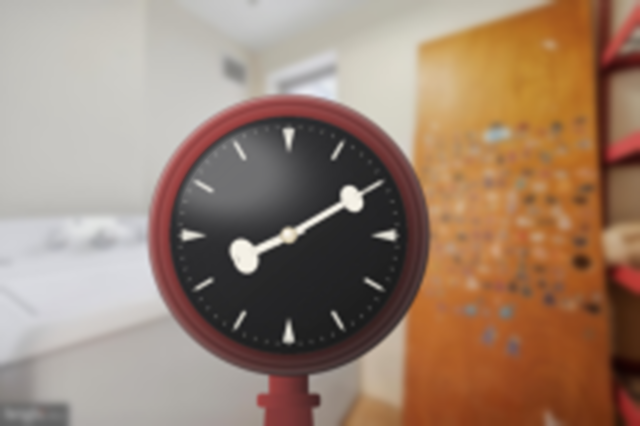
8.10
